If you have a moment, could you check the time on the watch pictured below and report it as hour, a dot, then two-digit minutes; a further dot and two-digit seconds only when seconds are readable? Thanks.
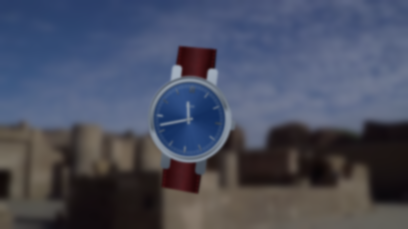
11.42
